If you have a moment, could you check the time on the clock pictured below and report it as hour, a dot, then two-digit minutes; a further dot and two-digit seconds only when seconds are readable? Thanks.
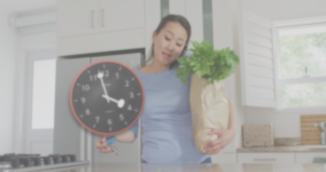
3.58
